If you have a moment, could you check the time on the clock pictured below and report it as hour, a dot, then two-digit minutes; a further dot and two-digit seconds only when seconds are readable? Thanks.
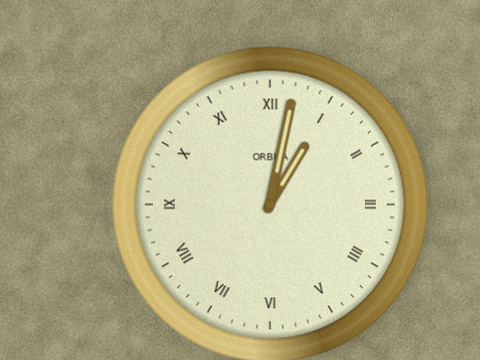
1.02
